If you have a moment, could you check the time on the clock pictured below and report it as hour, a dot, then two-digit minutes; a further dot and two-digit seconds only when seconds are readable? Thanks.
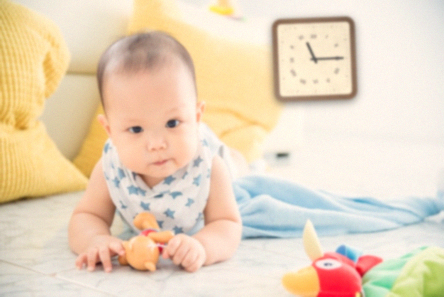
11.15
